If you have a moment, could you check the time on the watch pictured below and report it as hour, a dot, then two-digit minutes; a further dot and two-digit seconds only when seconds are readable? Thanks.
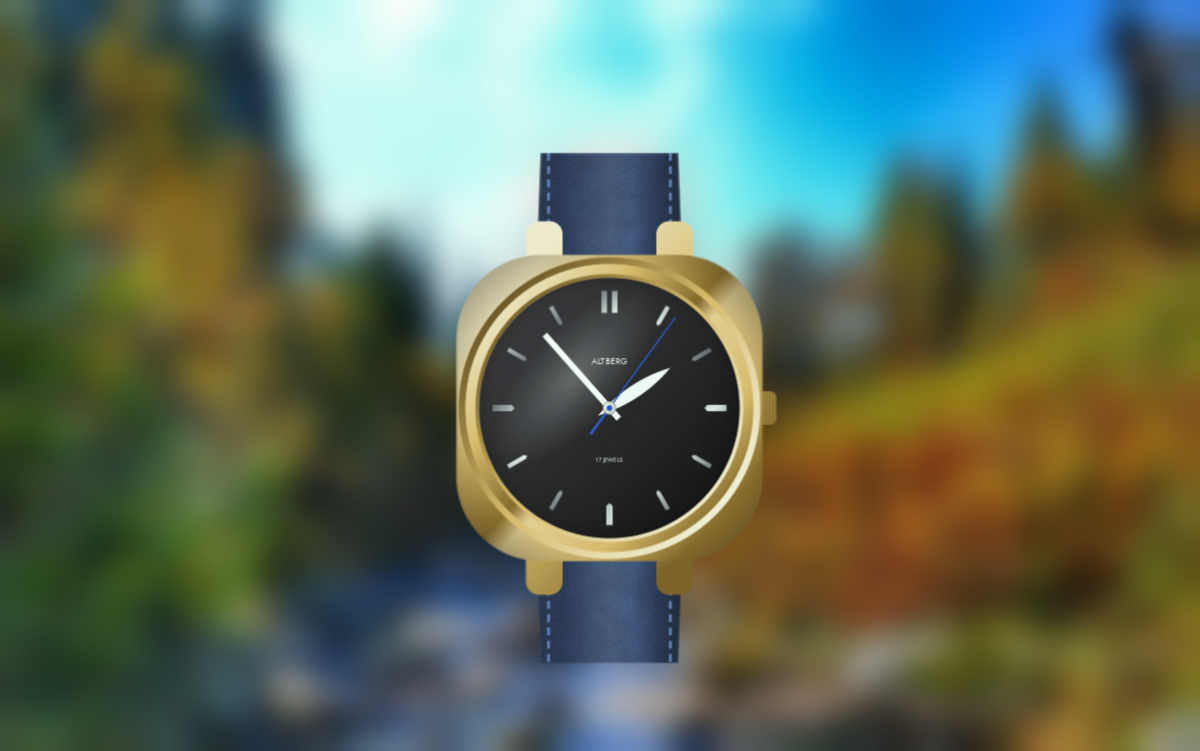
1.53.06
